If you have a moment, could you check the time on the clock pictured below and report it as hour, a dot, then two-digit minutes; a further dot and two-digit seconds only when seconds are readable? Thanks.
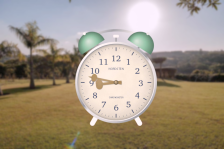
8.47
